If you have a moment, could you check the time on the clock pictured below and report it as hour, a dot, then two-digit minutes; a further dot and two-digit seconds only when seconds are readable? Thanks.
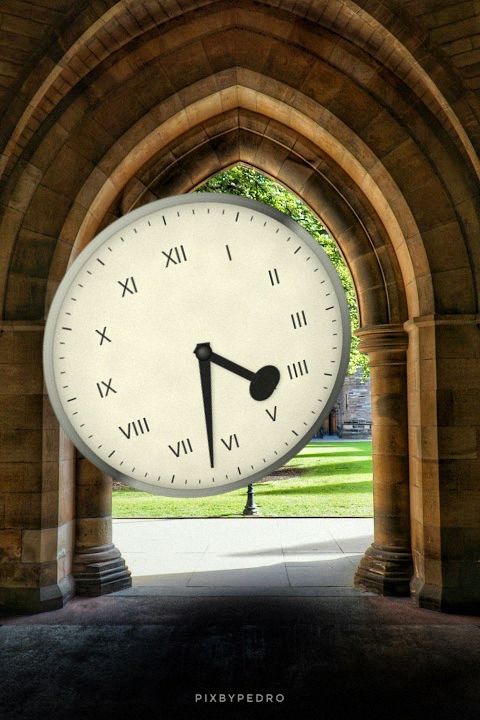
4.32
